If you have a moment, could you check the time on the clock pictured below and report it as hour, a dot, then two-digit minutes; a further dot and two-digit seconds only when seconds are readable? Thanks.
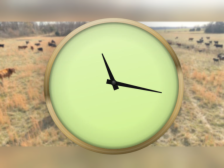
11.17
